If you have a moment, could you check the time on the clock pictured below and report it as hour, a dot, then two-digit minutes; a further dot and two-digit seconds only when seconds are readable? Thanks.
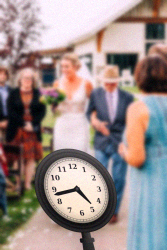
4.43
